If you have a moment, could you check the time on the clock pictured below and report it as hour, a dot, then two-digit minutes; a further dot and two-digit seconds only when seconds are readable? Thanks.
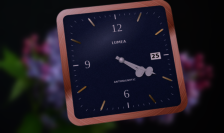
4.20
